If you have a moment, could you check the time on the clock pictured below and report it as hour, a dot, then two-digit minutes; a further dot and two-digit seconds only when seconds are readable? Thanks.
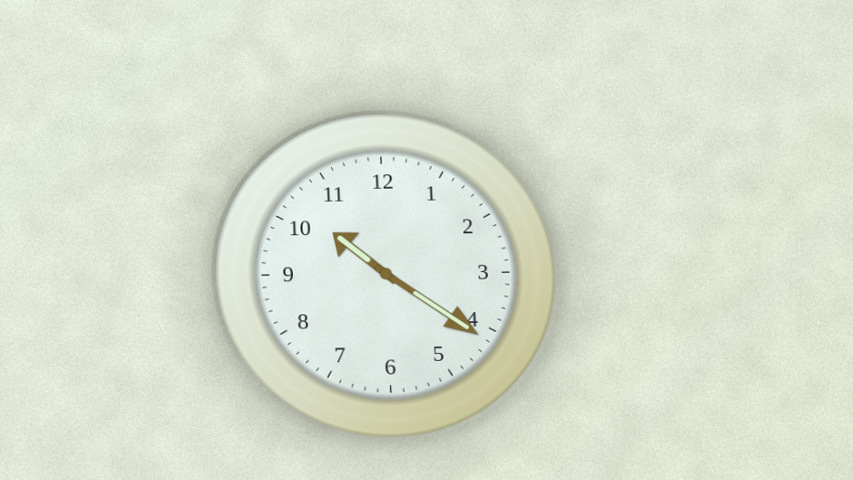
10.21
